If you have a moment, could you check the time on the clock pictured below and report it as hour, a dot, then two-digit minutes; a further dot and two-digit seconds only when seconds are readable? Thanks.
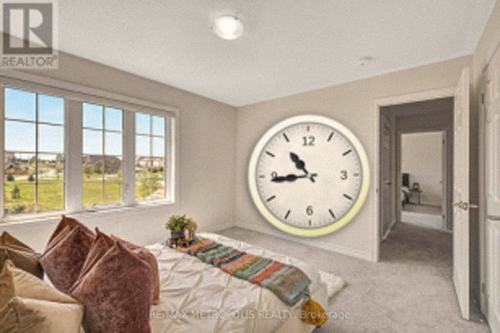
10.44
